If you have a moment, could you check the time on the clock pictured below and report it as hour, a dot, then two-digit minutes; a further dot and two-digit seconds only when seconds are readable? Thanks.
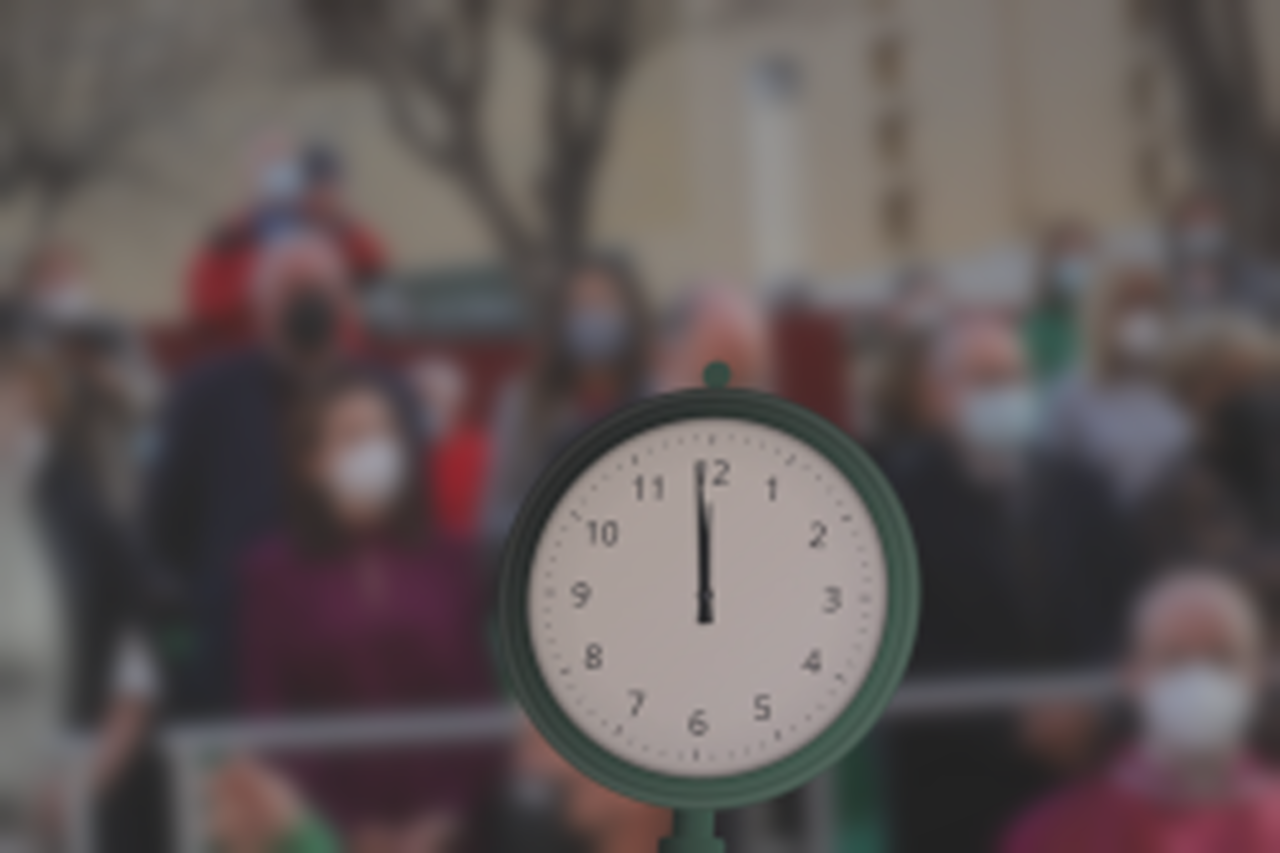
11.59
